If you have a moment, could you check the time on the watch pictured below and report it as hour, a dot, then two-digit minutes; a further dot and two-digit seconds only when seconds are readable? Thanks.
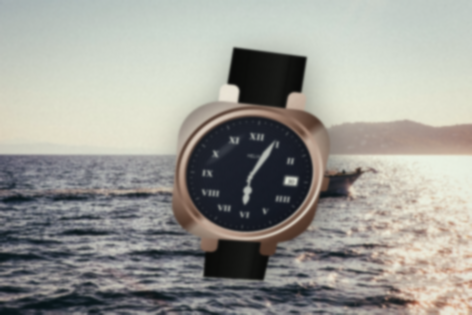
6.04
